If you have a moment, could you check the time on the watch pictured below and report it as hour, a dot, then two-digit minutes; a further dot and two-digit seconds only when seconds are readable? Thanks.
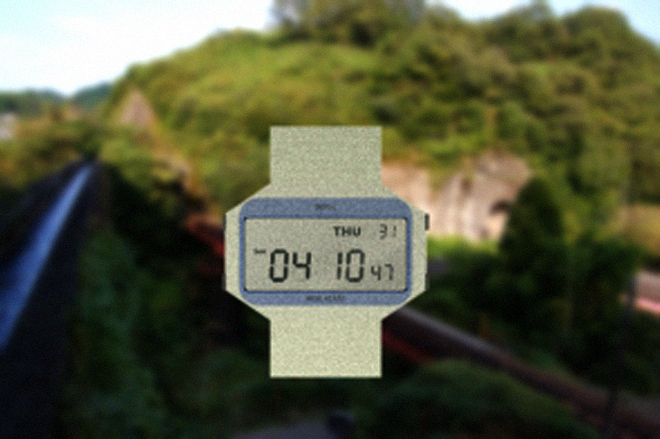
4.10.47
